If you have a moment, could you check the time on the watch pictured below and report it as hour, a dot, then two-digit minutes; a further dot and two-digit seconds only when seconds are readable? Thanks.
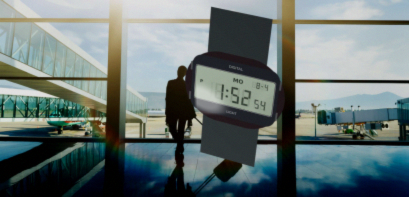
1.52.54
